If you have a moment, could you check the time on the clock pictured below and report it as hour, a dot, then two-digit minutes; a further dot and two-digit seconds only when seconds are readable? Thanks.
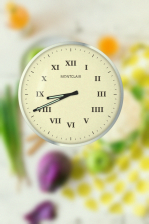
8.41
